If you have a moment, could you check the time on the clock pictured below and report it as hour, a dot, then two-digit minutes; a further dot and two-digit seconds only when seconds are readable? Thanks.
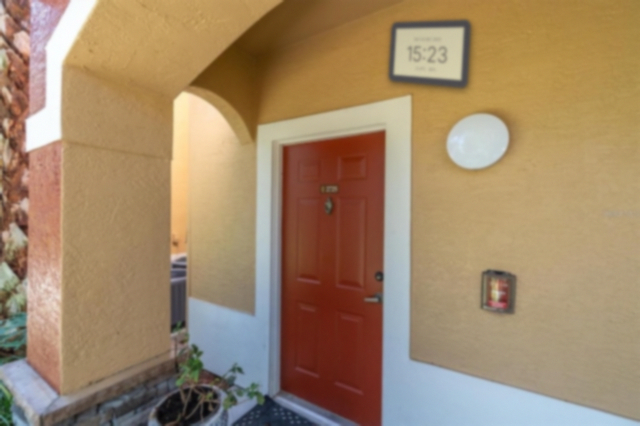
15.23
